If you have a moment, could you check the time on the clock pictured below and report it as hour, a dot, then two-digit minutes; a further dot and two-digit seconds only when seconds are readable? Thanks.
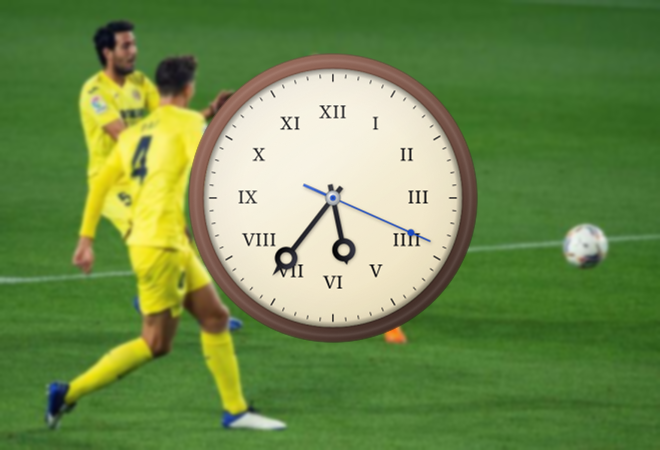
5.36.19
